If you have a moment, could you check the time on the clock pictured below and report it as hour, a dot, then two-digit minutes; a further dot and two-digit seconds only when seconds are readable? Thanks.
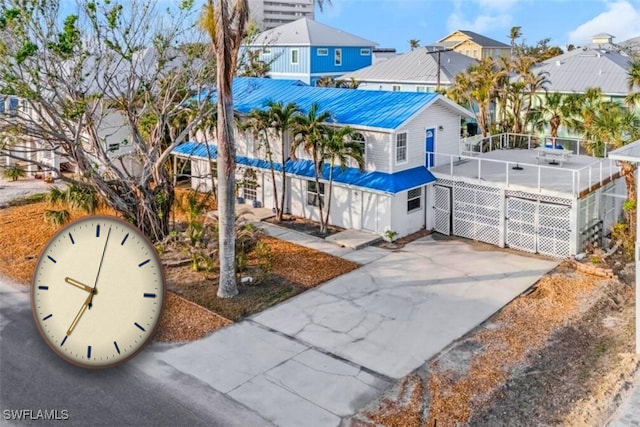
9.35.02
